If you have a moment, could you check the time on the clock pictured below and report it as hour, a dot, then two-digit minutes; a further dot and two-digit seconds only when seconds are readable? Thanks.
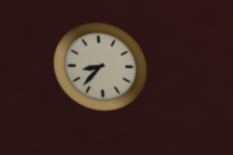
8.37
